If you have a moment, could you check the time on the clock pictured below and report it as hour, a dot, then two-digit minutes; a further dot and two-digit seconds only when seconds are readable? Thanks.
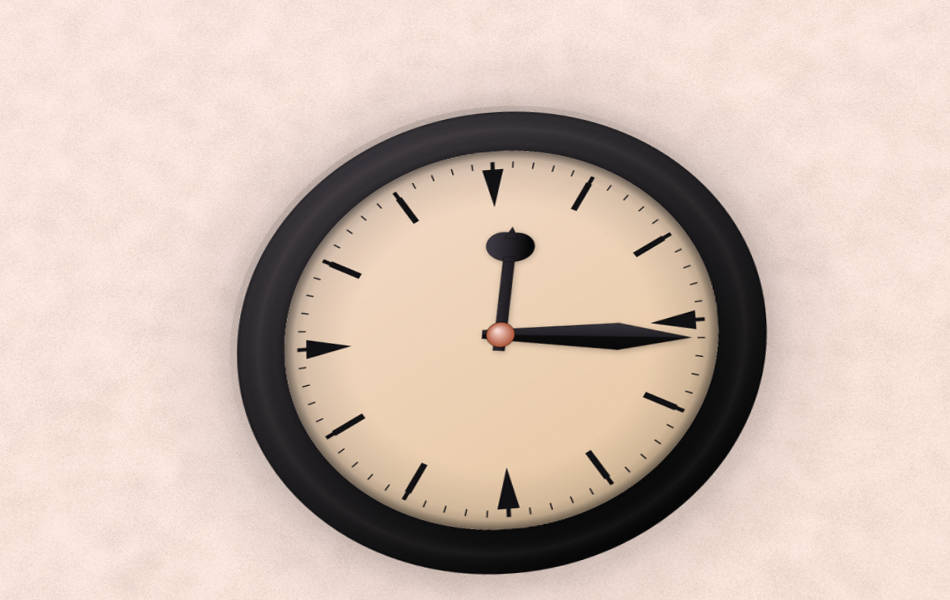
12.16
